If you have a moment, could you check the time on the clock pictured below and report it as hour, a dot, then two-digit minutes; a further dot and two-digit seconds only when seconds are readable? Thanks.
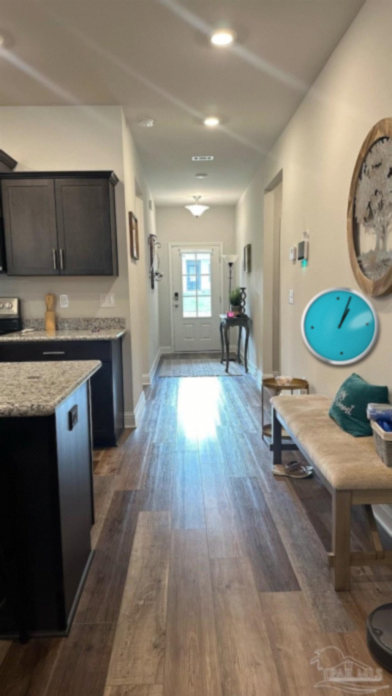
1.04
